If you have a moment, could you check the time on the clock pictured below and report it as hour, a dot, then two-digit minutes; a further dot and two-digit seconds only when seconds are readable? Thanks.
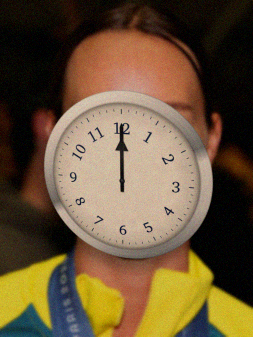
12.00
